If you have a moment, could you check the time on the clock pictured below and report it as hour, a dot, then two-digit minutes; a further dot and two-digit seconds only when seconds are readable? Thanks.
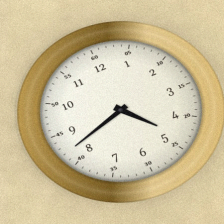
4.42
